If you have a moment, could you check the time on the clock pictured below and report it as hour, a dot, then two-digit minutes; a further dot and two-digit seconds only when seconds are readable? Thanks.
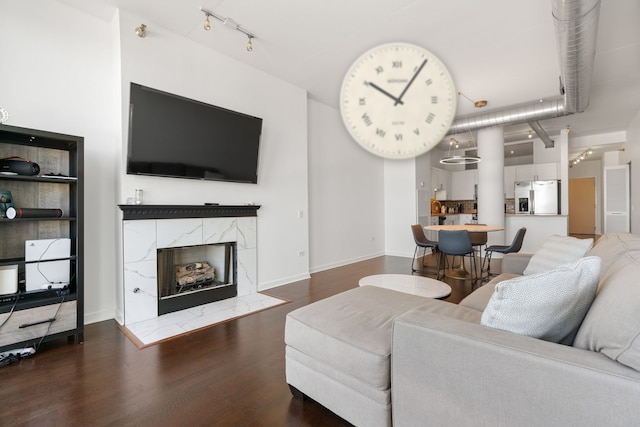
10.06
